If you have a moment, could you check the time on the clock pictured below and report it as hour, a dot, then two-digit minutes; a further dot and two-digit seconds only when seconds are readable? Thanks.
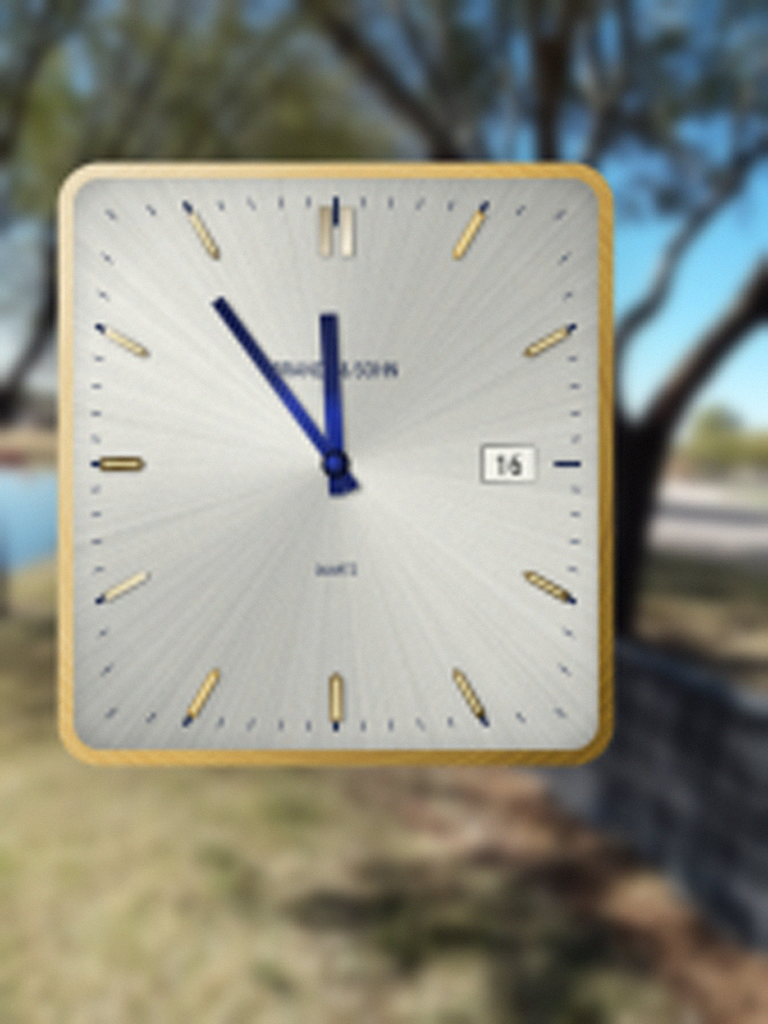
11.54
